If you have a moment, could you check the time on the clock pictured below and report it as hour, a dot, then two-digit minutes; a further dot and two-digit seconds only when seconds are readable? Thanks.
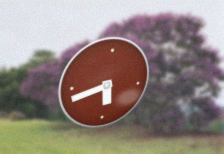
5.42
